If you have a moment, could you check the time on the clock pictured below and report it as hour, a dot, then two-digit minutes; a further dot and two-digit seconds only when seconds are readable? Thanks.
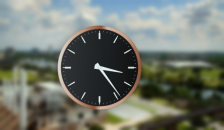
3.24
